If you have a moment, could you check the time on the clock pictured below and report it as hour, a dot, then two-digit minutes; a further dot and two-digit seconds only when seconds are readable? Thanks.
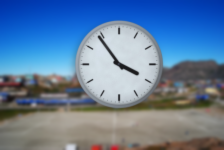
3.54
